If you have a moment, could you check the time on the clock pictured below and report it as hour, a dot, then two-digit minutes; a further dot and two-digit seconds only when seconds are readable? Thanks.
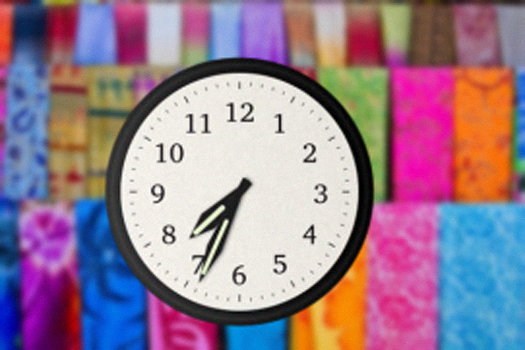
7.34
